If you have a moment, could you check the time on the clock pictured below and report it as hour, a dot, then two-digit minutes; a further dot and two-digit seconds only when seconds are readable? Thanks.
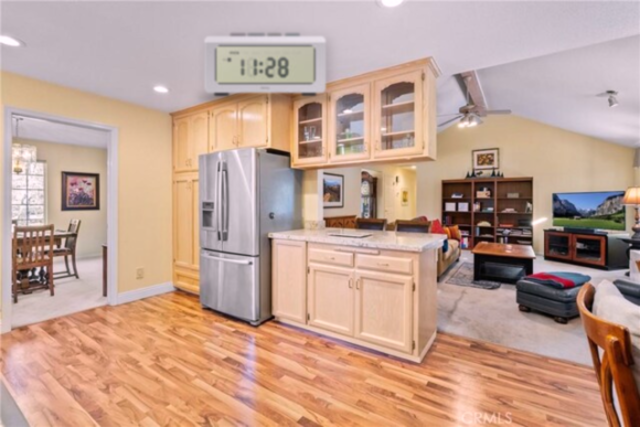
11.28
